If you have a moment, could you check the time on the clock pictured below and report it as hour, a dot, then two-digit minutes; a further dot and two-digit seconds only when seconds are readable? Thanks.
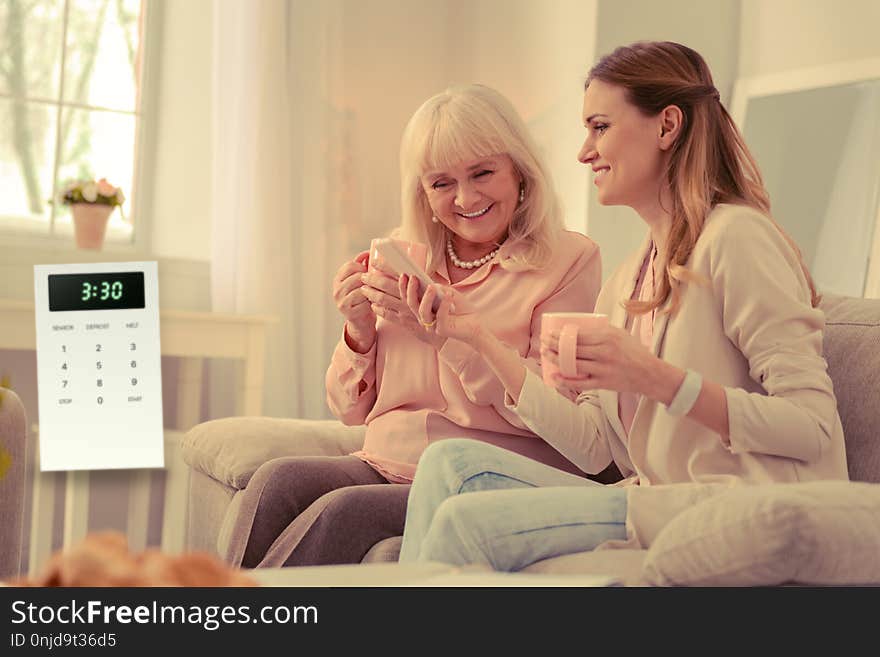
3.30
